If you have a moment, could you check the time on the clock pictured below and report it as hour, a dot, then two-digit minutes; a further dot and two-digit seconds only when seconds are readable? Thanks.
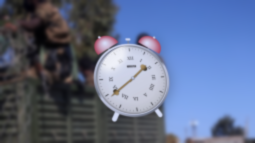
1.39
